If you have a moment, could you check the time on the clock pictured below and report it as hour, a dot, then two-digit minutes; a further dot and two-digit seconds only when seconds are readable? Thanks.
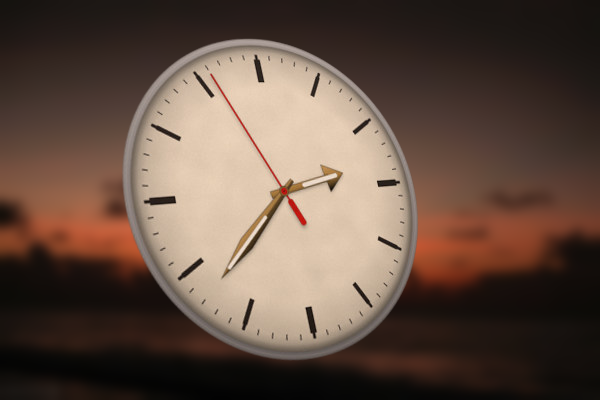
2.37.56
